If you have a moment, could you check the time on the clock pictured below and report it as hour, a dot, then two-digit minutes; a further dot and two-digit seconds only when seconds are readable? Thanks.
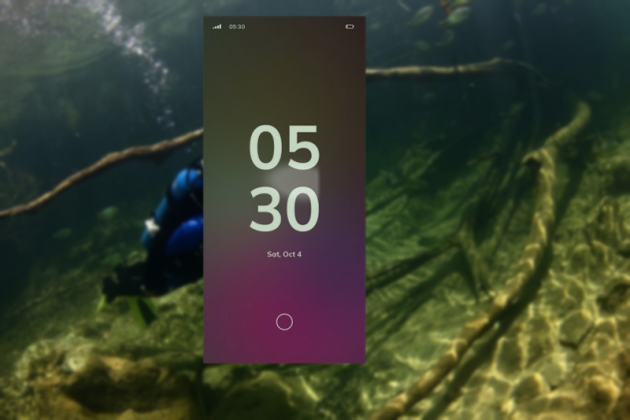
5.30
